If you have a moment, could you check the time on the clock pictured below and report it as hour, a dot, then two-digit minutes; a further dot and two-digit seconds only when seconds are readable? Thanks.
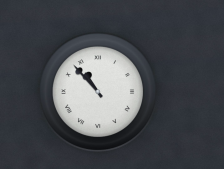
10.53
